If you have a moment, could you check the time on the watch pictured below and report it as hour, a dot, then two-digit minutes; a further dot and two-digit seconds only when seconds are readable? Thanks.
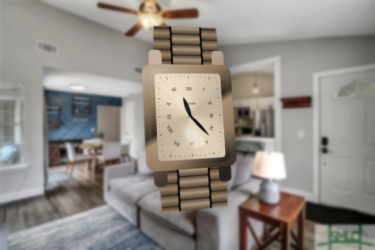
11.23
